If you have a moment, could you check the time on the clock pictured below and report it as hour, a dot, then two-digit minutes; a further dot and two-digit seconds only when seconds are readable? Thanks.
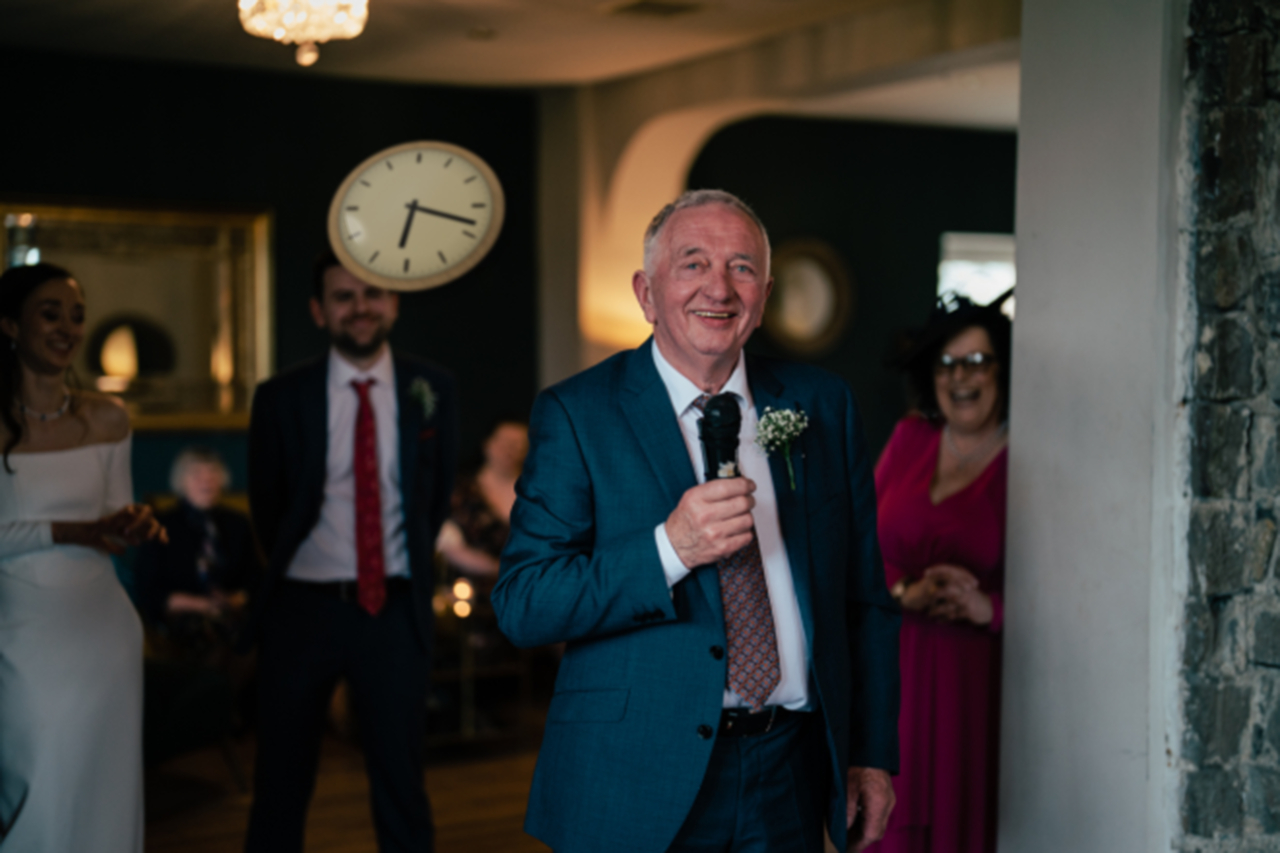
6.18
